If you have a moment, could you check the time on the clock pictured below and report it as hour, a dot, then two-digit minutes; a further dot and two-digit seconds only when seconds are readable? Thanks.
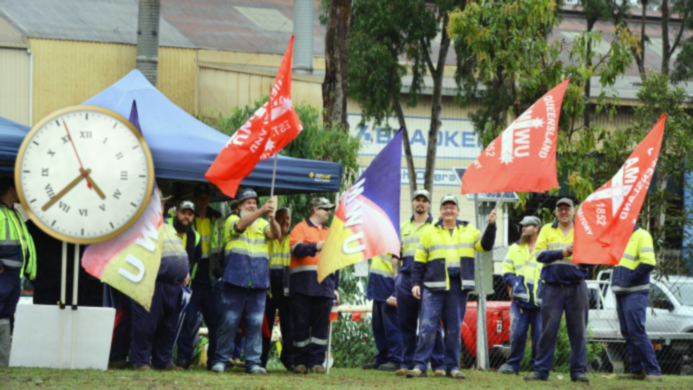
4.37.56
